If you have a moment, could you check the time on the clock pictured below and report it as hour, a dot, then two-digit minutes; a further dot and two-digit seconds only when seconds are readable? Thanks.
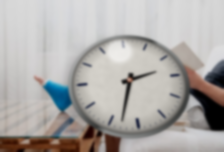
2.33
